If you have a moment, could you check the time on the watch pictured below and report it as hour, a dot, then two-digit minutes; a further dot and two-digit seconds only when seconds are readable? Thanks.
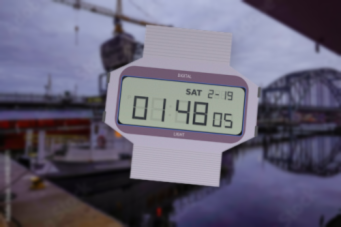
1.48.05
